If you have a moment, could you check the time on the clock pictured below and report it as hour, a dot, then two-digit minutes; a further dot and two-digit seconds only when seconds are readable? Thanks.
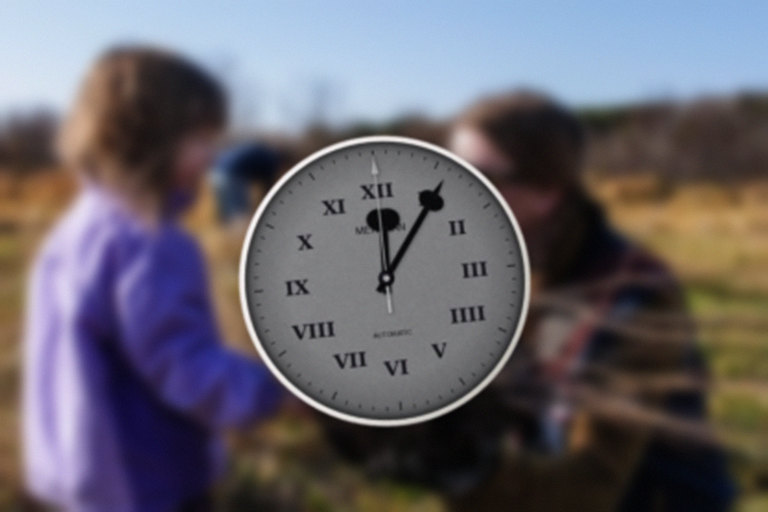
12.06.00
